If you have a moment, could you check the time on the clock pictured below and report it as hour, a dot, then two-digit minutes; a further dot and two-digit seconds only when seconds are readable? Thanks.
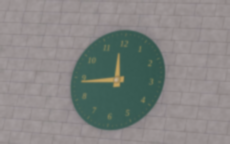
11.44
